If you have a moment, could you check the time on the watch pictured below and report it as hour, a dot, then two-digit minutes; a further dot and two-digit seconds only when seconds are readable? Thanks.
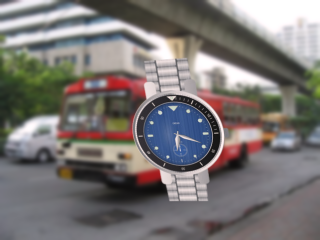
6.19
